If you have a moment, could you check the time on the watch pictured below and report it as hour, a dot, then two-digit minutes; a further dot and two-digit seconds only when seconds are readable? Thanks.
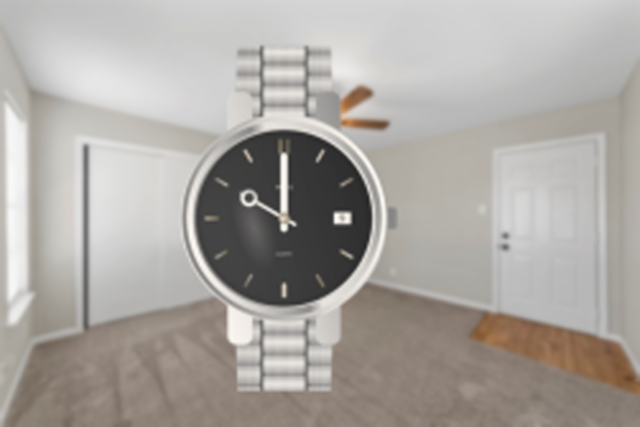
10.00
